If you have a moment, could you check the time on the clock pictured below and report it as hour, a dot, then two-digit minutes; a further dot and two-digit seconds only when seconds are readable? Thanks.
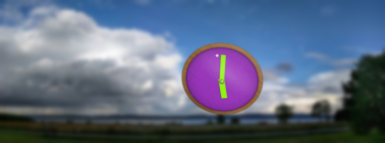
6.02
